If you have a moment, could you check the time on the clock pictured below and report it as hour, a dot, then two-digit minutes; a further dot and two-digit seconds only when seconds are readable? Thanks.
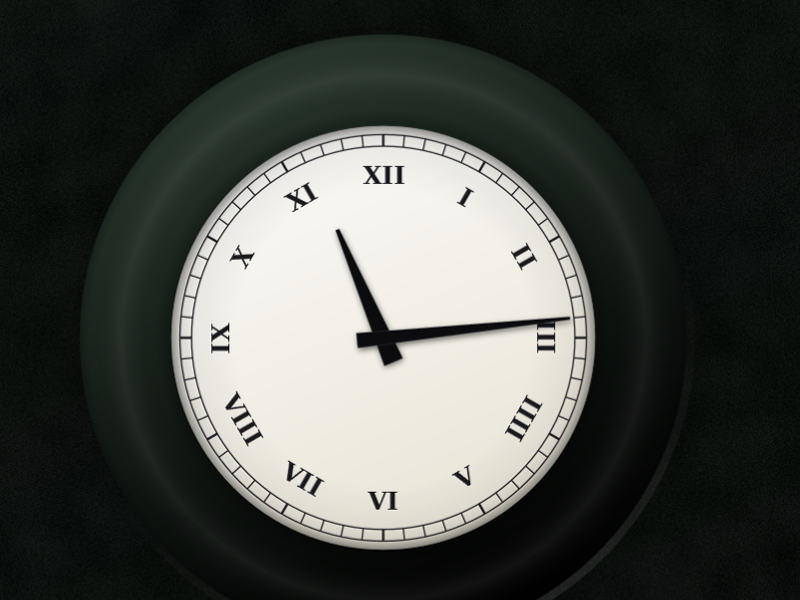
11.14
